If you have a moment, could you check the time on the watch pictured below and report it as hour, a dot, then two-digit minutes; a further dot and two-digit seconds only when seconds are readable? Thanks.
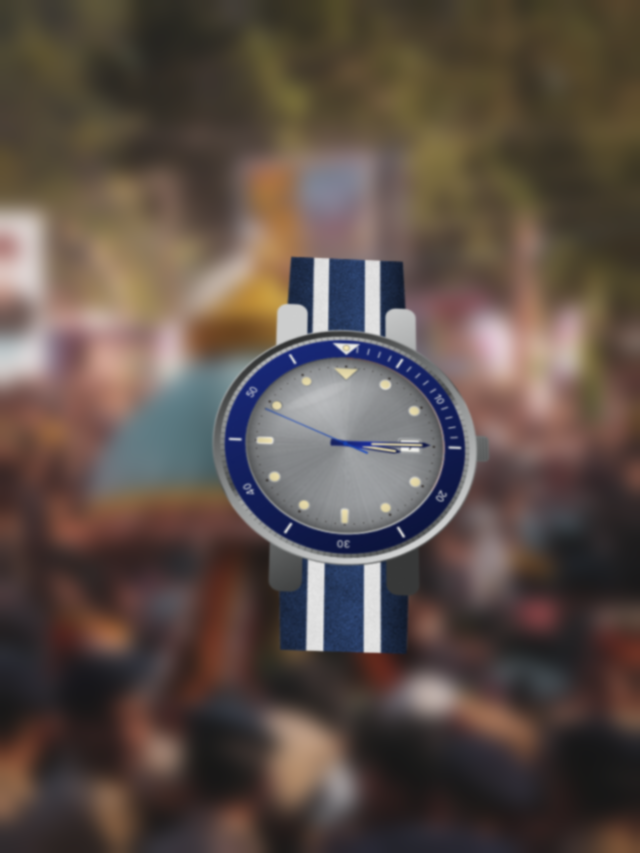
3.14.49
